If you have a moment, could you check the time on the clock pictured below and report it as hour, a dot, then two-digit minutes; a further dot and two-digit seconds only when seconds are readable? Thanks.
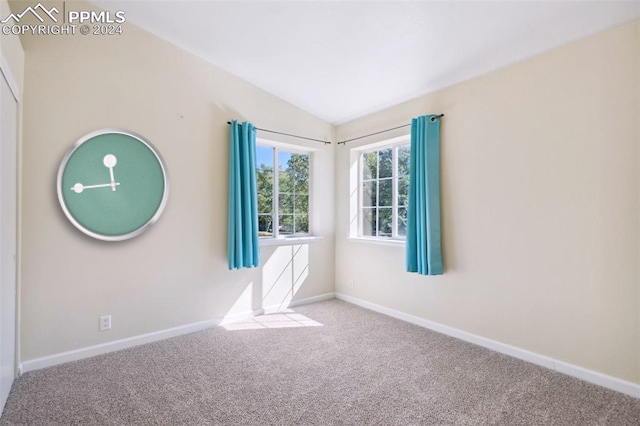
11.44
